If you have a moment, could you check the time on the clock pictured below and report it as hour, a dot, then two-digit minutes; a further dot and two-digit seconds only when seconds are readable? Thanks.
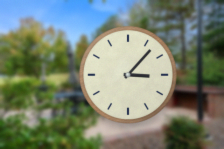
3.07
